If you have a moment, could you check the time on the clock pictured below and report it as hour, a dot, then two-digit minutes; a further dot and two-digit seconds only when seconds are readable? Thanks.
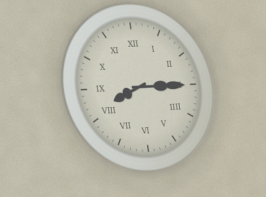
8.15
